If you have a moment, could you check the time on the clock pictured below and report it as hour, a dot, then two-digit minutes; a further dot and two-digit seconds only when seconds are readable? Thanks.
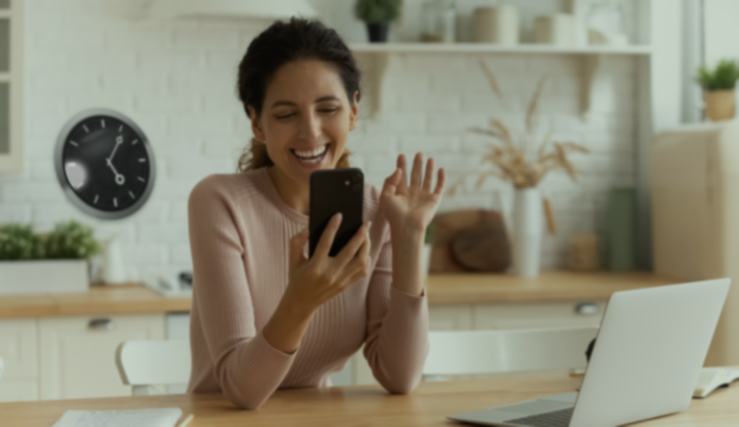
5.06
